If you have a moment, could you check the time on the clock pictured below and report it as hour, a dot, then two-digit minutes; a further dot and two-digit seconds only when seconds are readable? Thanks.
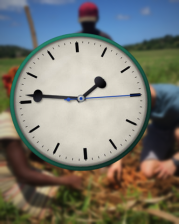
1.46.15
